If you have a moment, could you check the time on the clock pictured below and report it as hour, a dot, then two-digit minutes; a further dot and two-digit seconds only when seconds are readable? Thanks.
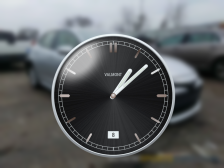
1.08
